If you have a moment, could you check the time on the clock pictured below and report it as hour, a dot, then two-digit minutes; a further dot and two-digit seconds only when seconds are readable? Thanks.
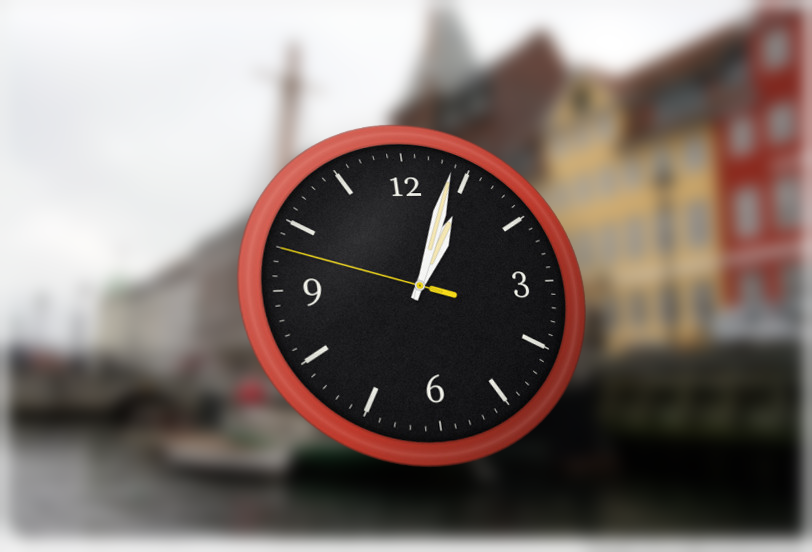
1.03.48
